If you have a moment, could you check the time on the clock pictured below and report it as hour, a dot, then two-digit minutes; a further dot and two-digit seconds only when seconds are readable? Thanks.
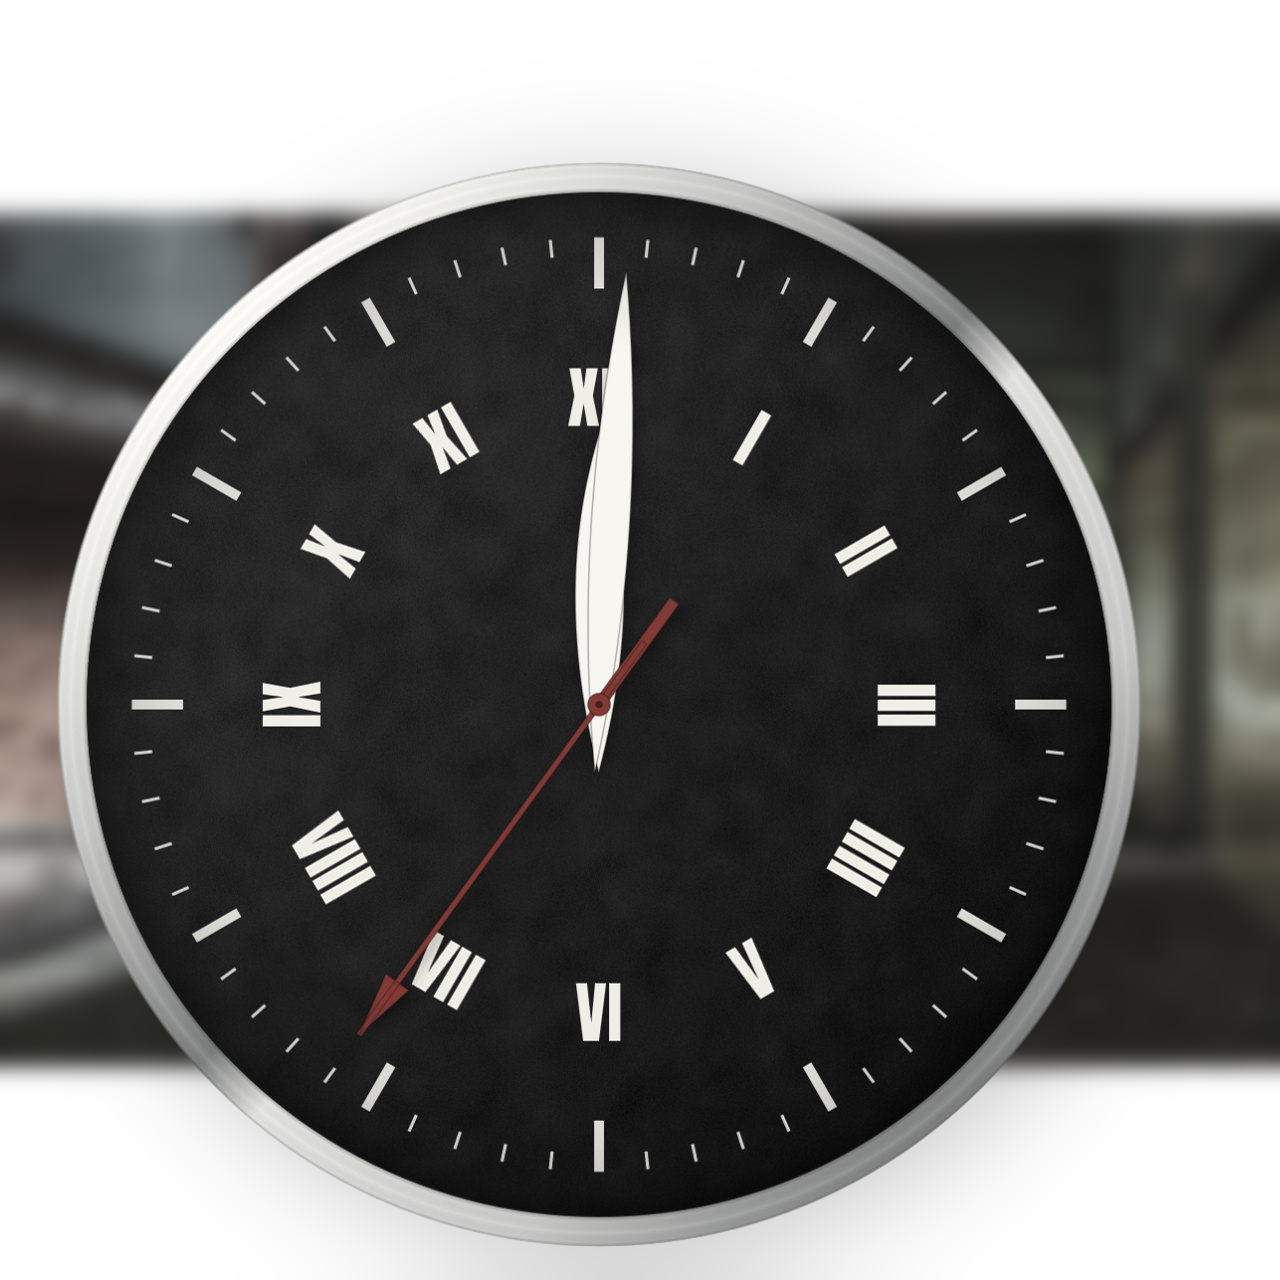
12.00.36
